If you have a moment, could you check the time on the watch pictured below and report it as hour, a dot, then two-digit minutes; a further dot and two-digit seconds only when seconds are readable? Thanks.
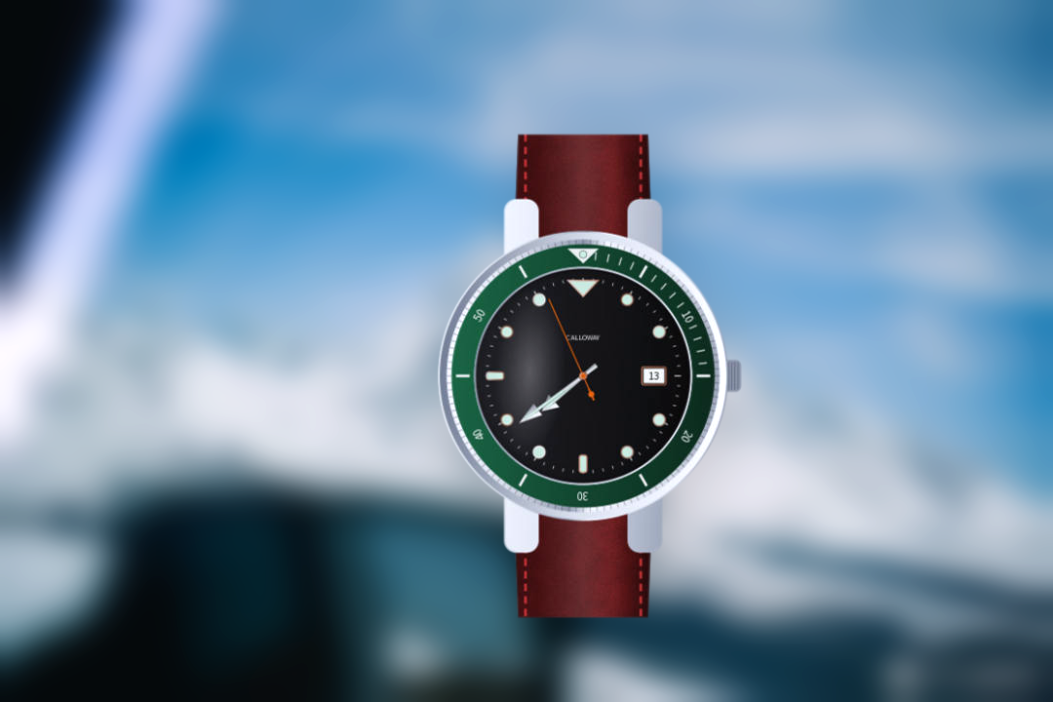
7.38.56
